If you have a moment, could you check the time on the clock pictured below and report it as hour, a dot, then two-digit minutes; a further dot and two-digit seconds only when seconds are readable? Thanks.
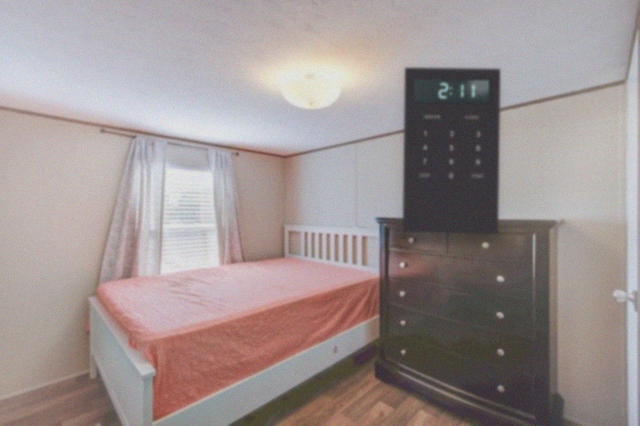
2.11
